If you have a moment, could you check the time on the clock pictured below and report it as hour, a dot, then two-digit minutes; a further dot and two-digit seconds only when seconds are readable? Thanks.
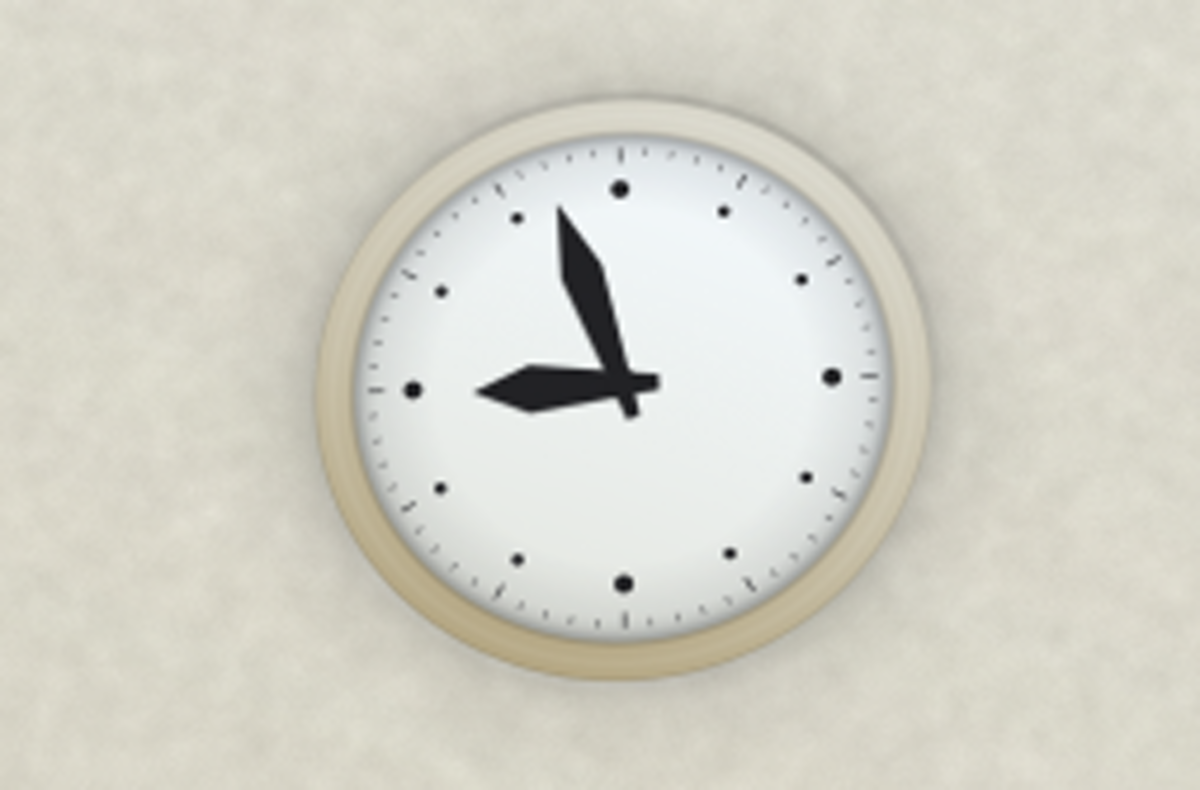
8.57
